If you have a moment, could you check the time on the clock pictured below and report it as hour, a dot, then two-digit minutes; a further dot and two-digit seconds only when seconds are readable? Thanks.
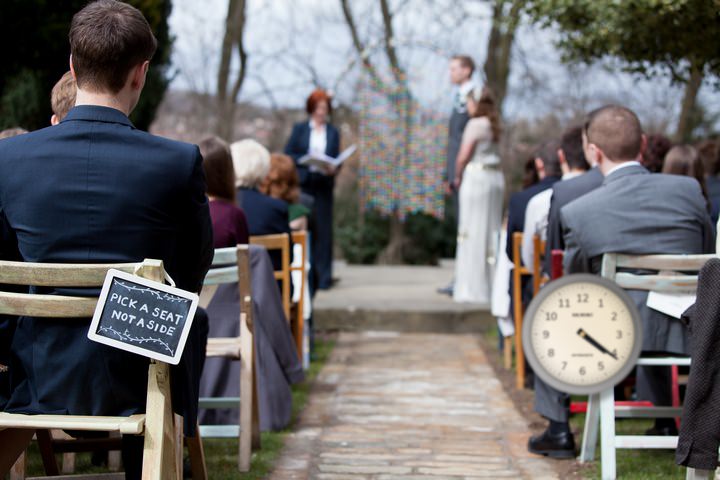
4.21
